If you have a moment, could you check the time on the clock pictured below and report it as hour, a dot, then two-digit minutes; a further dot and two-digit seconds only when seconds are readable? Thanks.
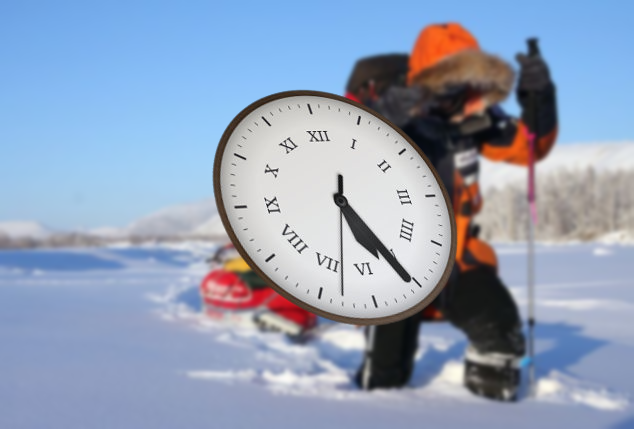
5.25.33
